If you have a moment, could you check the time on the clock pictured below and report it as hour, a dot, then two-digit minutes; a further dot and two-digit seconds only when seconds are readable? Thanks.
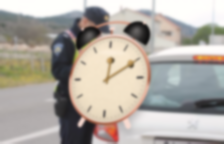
12.10
